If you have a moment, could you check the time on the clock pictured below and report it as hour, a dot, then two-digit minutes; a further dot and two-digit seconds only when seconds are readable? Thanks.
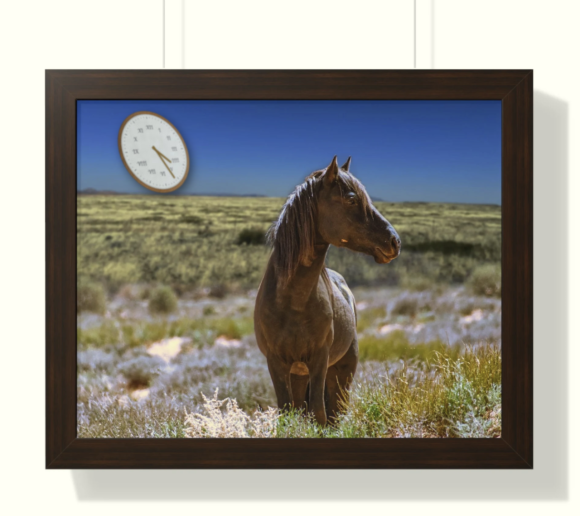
4.26
